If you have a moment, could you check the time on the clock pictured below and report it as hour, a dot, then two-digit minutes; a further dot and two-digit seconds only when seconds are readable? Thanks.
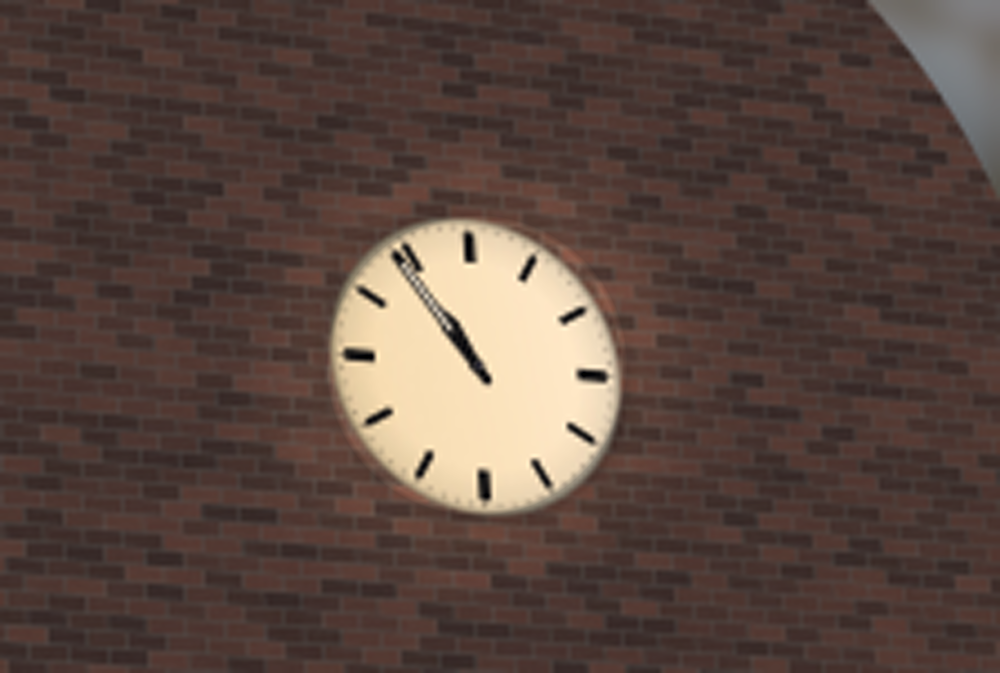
10.54
